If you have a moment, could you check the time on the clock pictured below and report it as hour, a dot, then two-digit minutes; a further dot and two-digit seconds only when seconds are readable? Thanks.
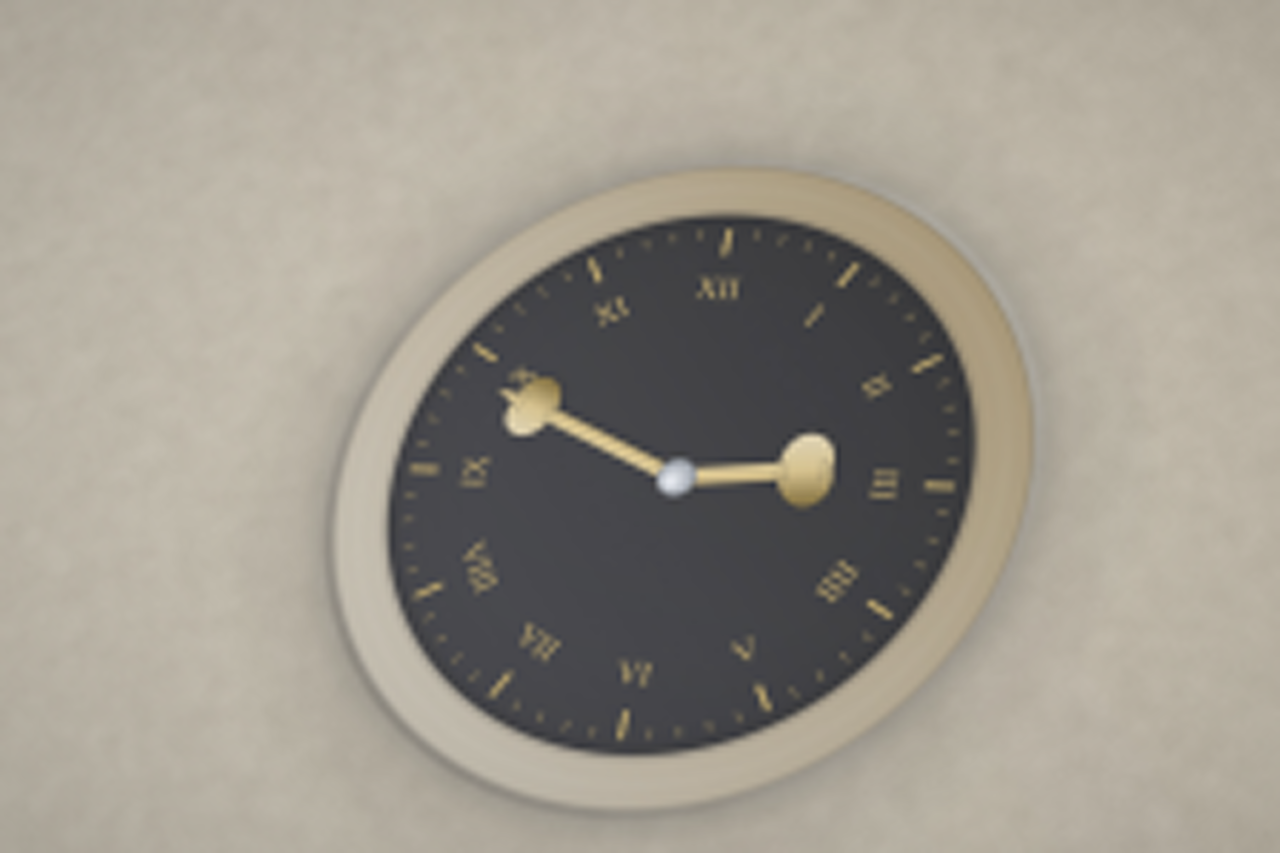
2.49
